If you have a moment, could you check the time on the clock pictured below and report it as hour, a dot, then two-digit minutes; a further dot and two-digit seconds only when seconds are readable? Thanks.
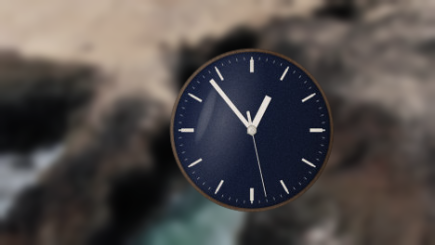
12.53.28
